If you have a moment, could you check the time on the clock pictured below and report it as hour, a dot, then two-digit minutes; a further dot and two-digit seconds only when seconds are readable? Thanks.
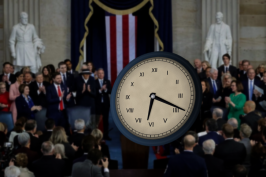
6.19
